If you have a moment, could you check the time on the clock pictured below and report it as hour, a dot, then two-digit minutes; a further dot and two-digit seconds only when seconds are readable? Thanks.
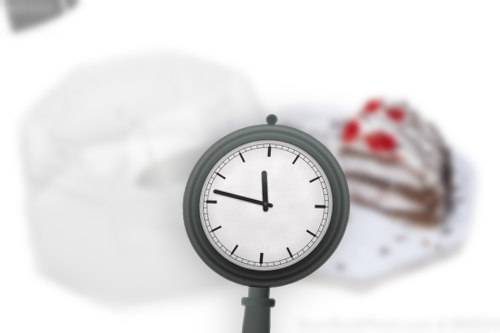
11.47
